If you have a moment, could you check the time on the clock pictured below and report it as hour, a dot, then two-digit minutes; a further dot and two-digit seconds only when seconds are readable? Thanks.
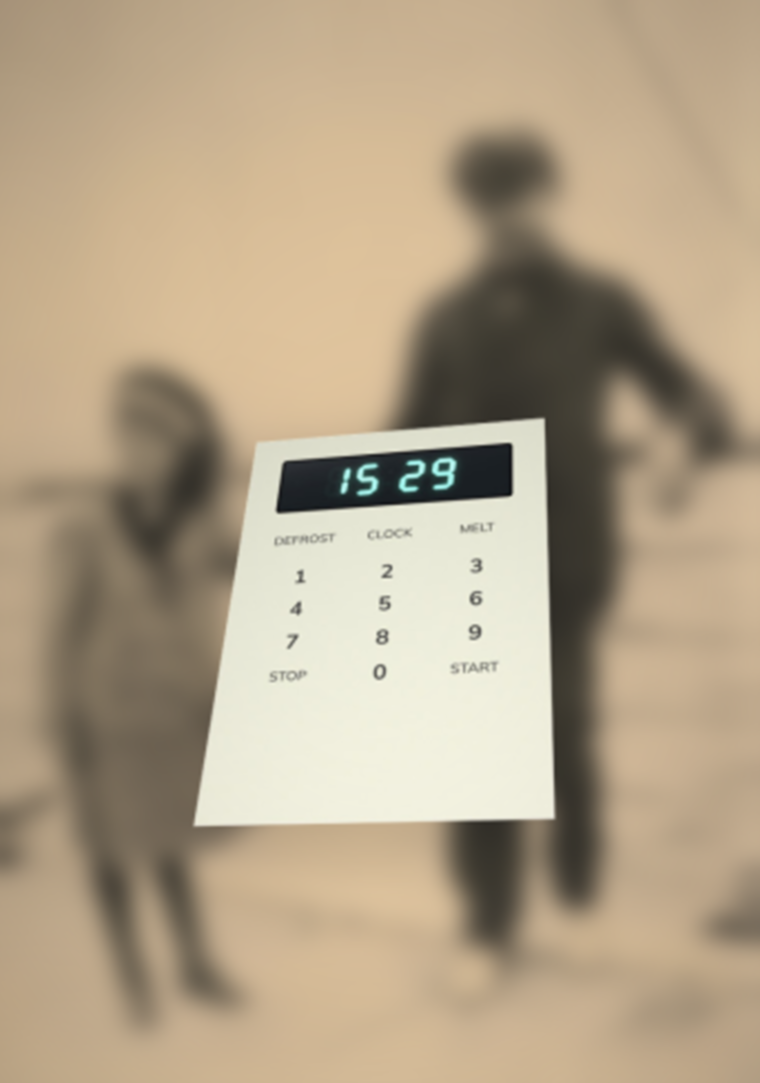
15.29
